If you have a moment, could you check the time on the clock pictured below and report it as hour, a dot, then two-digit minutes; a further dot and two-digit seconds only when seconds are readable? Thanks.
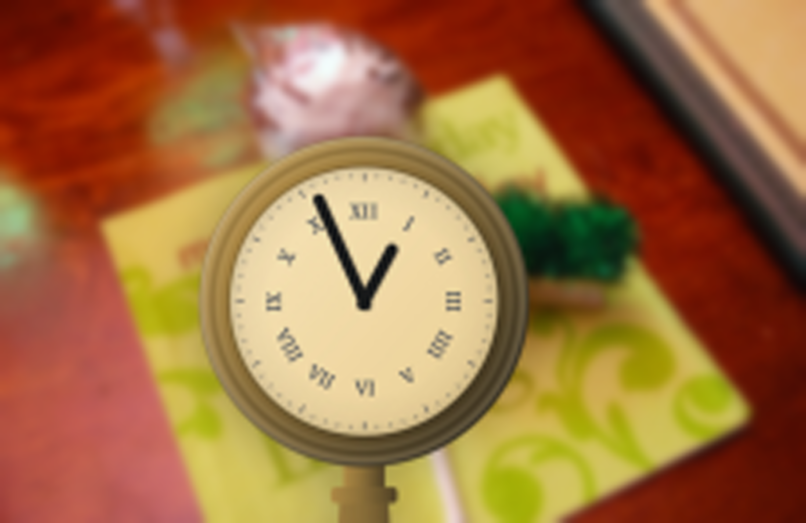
12.56
